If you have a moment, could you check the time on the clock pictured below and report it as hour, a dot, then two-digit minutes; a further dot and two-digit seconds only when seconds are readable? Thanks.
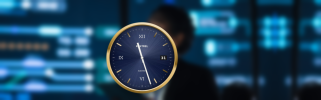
11.27
